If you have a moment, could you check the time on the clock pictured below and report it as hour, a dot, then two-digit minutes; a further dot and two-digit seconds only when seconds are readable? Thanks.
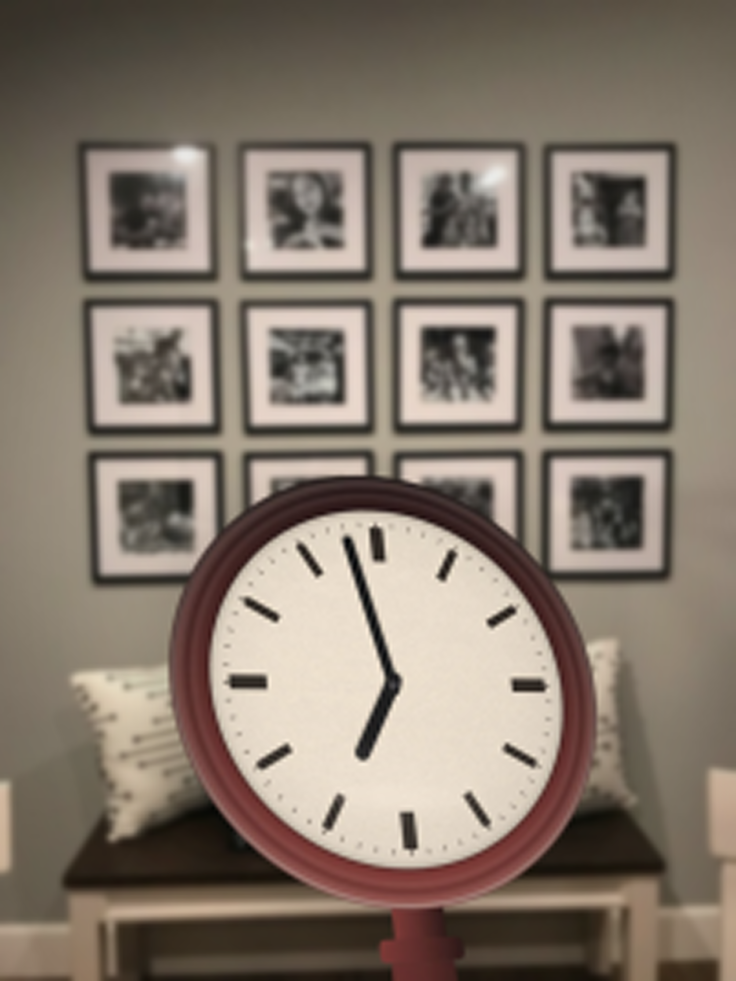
6.58
